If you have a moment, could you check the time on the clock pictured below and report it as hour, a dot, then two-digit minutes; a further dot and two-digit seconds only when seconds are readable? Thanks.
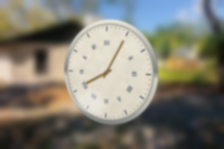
8.05
